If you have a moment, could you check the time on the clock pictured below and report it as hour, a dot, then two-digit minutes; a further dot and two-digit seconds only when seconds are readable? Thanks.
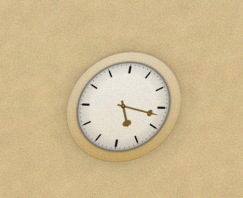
5.17
